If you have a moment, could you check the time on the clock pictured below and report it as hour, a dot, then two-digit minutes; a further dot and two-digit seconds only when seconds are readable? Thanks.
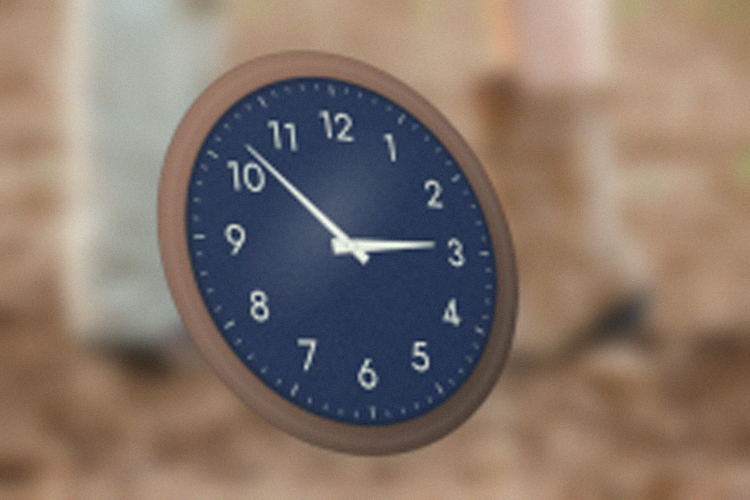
2.52
